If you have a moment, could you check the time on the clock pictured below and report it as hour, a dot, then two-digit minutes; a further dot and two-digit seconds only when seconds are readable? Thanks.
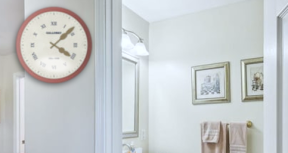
4.08
